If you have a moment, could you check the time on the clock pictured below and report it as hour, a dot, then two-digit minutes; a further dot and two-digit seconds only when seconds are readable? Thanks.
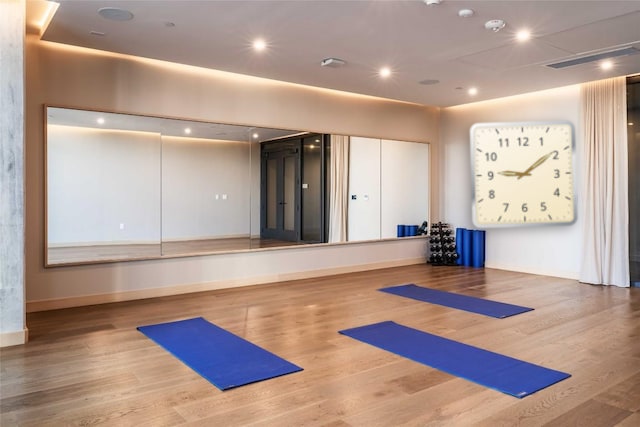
9.09
